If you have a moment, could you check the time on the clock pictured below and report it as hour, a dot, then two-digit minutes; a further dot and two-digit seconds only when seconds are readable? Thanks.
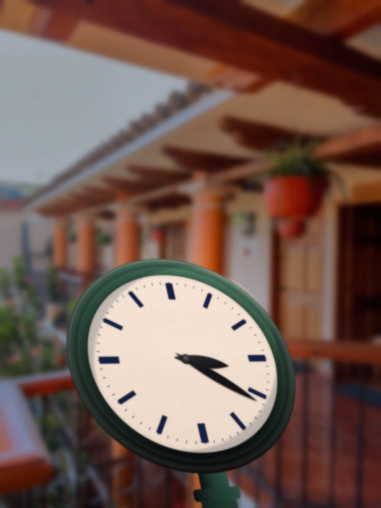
3.21
